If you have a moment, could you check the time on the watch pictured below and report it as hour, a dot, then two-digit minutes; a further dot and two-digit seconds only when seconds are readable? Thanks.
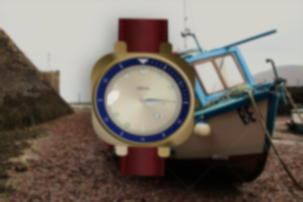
3.15
